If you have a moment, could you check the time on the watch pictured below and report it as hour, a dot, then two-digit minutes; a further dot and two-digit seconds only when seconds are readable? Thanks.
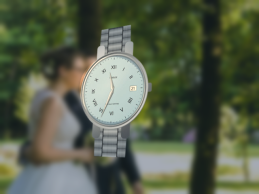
11.34
